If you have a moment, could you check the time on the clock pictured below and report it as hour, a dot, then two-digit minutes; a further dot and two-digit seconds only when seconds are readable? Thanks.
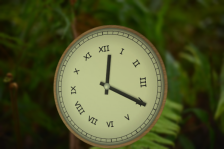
12.20
